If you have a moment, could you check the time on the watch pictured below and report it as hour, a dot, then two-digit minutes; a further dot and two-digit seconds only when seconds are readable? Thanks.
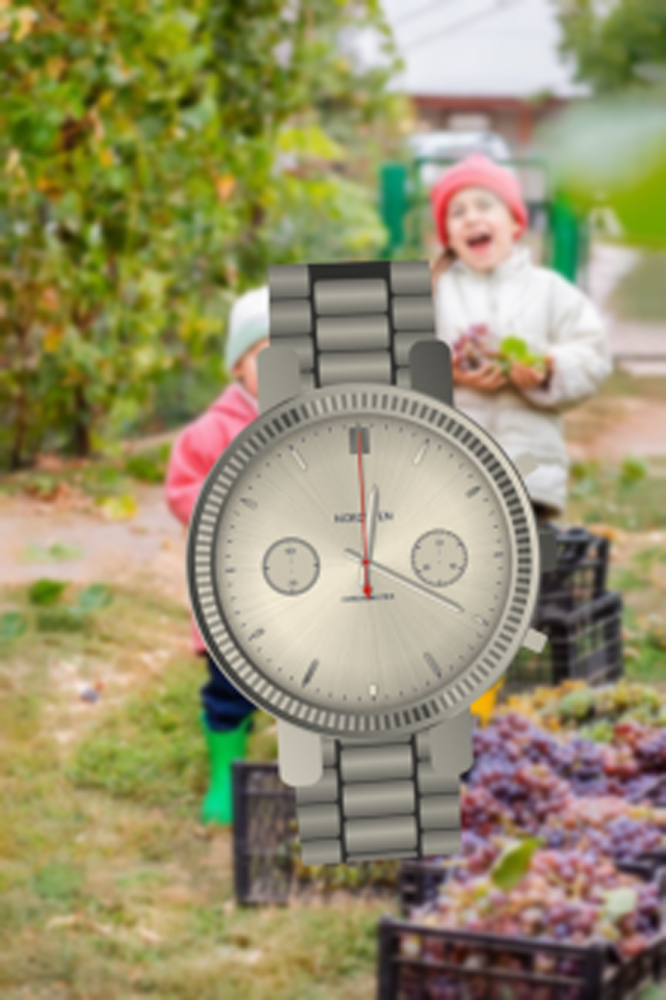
12.20
